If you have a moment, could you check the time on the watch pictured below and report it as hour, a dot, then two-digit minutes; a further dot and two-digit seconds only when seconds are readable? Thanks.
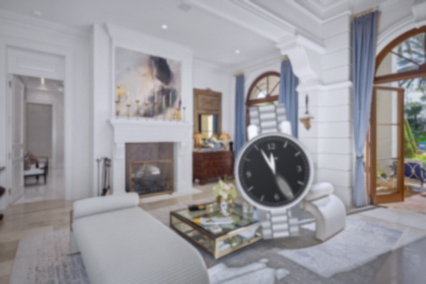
11.56
